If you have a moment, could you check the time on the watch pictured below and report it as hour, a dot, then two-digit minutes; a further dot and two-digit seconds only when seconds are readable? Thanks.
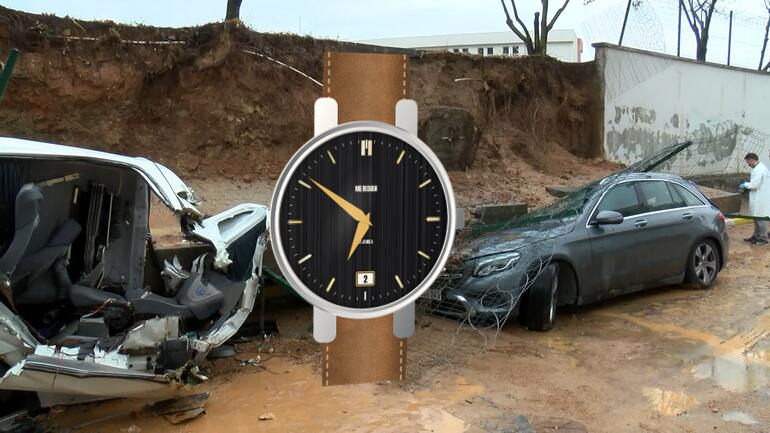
6.51
